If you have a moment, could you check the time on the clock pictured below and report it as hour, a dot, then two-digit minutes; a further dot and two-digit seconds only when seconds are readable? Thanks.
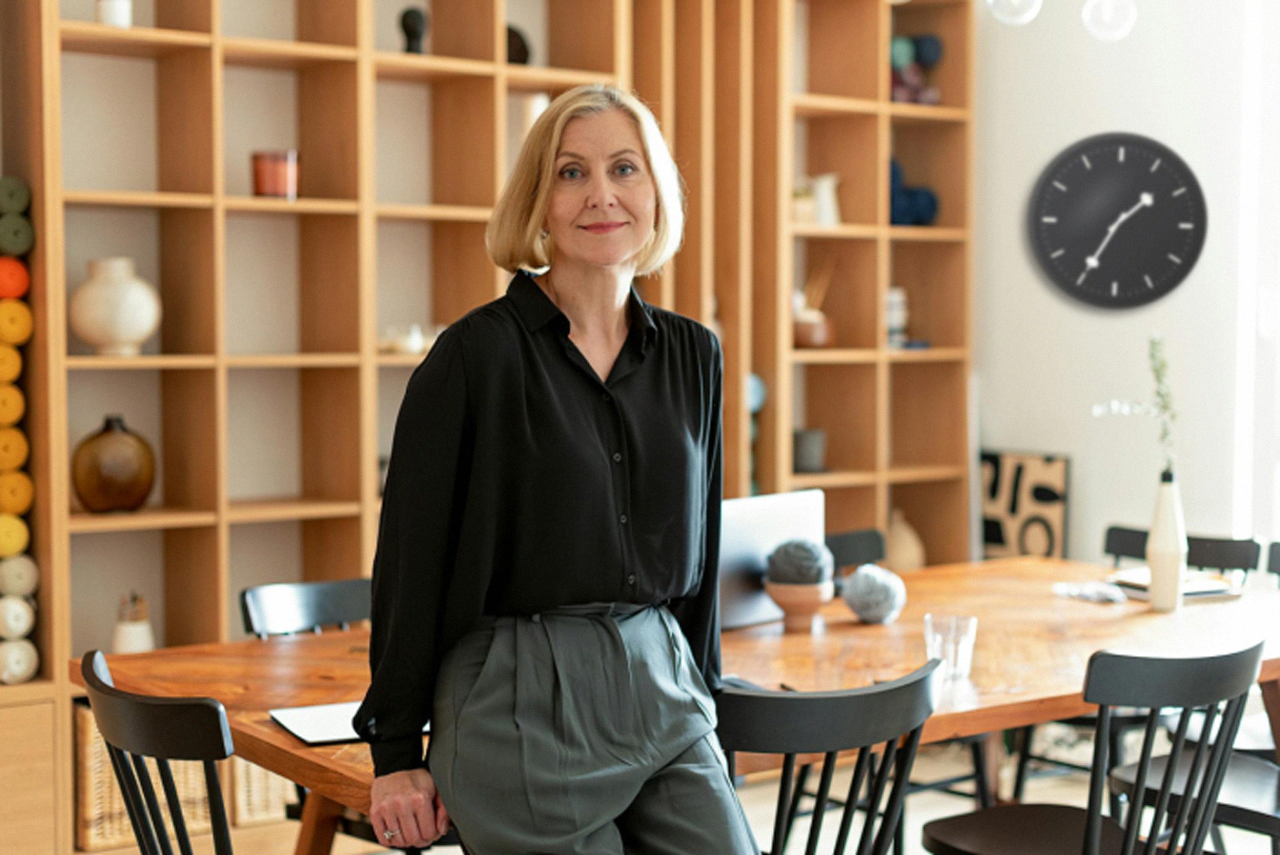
1.35
